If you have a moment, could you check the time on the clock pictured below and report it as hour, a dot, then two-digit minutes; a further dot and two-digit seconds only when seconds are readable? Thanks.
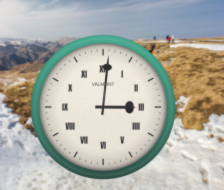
3.01
